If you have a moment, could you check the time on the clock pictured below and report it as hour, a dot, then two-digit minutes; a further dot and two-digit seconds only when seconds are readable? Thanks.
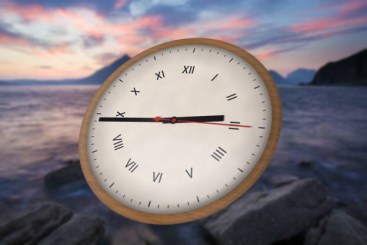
2.44.15
